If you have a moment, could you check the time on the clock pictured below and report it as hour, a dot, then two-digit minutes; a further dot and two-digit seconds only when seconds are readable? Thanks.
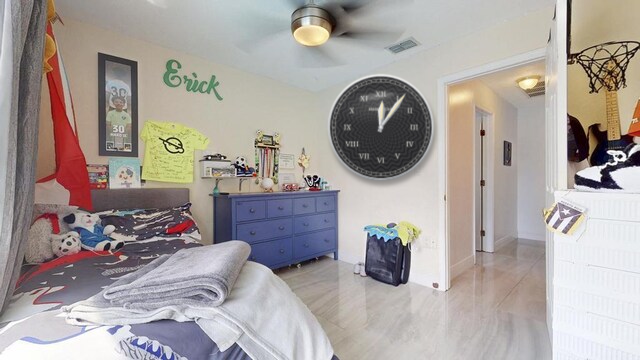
12.06
